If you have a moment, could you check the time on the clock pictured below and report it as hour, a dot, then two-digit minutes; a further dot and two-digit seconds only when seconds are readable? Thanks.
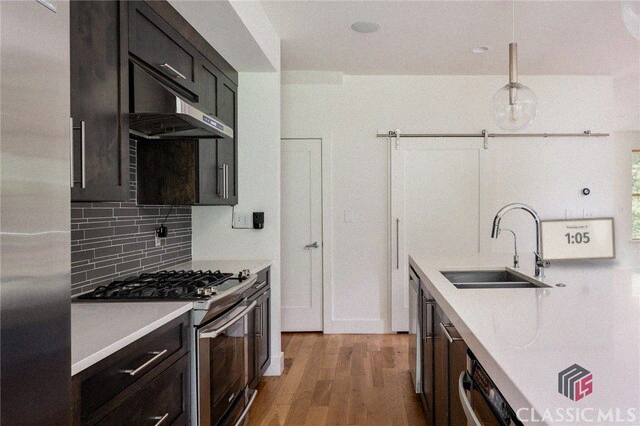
1.05
